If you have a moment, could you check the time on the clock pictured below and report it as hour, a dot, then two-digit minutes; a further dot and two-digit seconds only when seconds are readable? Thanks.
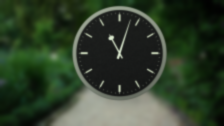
11.03
